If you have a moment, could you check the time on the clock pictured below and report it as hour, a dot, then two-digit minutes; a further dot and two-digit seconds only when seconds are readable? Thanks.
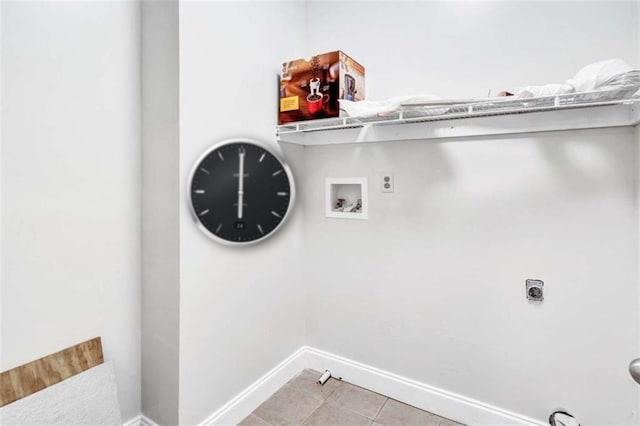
6.00
